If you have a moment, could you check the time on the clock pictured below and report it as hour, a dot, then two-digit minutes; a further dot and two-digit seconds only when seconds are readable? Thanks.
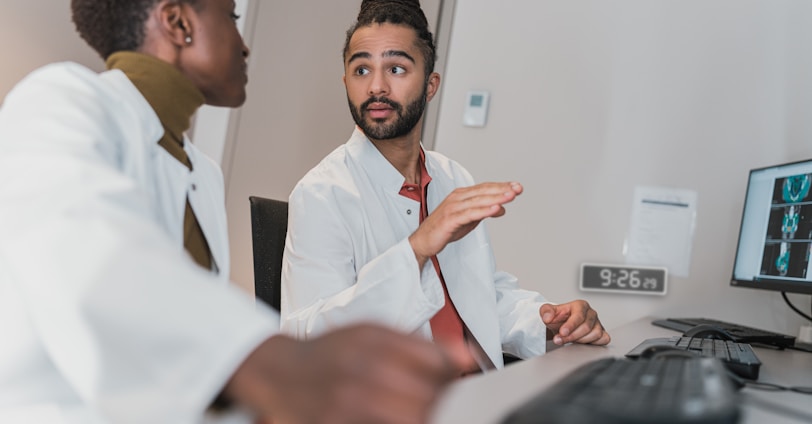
9.26
